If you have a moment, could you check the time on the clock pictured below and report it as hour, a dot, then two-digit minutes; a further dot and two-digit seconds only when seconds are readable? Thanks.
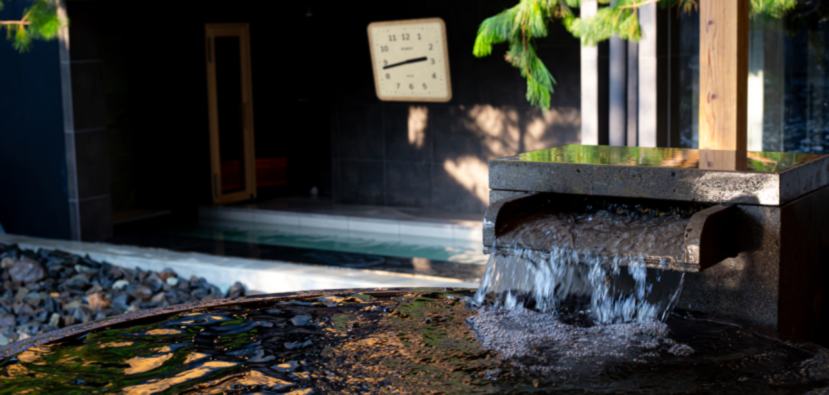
2.43
